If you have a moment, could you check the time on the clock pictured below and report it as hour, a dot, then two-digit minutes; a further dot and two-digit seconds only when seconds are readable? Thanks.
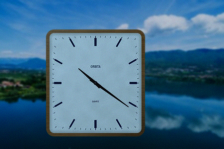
10.21
